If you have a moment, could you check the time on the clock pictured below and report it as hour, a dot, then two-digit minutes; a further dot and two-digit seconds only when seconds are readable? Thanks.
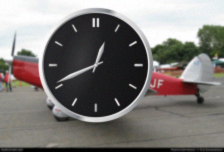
12.41
